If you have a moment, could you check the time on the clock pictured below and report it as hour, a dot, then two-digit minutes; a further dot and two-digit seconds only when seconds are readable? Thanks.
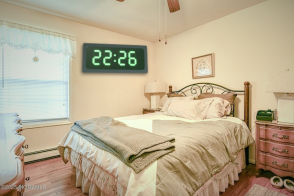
22.26
